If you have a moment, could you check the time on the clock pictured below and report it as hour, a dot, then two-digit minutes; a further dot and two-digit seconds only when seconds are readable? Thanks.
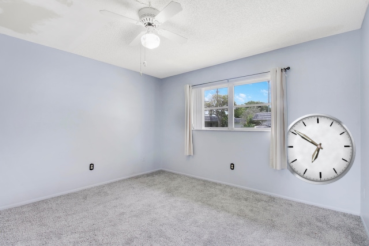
6.51
